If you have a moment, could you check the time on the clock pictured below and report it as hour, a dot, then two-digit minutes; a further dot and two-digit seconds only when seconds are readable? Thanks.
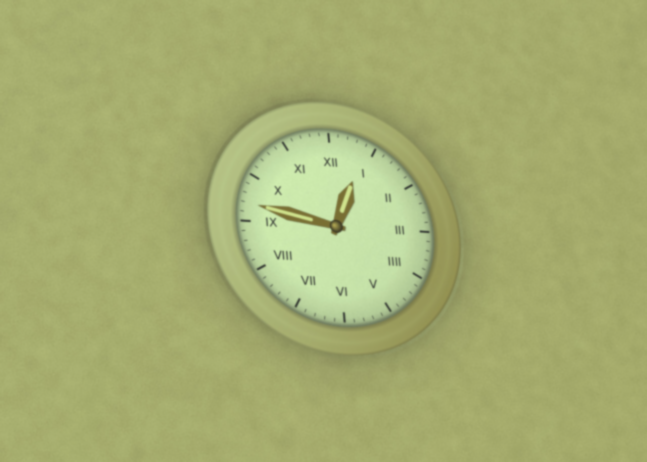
12.47
